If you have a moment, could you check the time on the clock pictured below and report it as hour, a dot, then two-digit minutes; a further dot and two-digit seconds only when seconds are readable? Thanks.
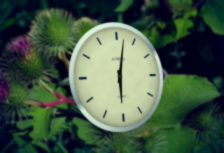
6.02
